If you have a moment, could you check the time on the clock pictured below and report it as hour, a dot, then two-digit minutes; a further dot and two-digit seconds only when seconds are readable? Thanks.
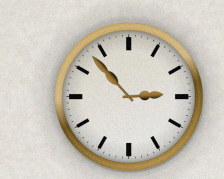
2.53
